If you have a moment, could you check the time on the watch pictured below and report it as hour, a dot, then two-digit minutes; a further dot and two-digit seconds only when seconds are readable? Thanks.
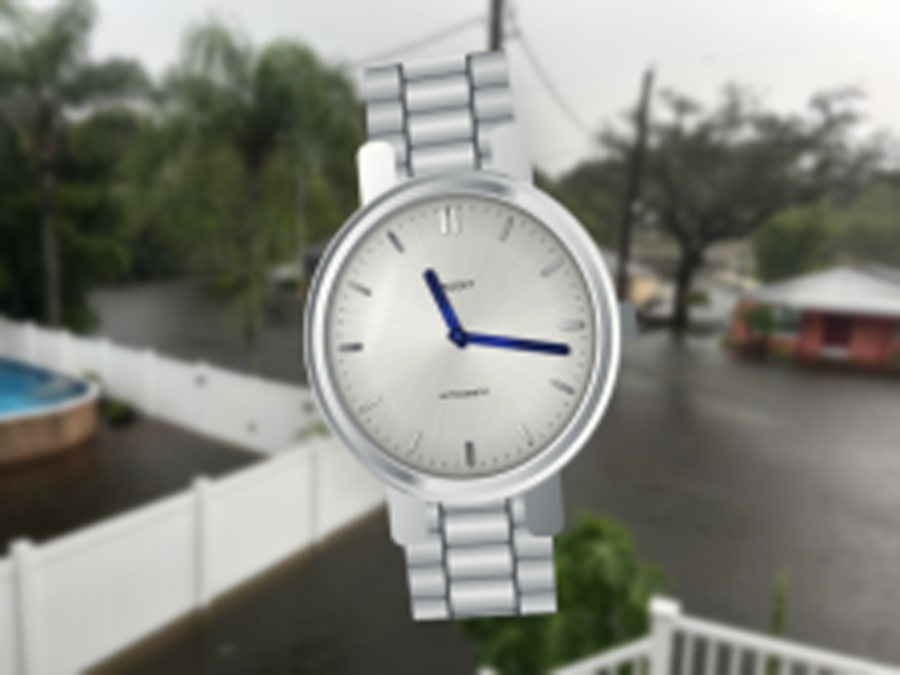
11.17
